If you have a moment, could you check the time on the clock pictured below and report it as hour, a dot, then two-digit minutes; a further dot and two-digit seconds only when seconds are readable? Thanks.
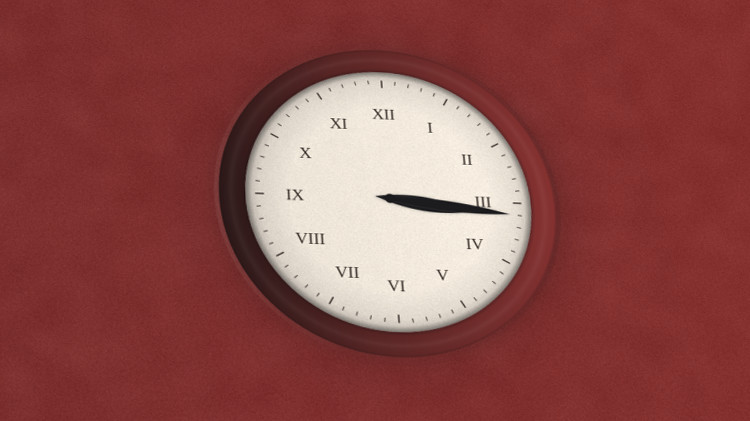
3.16
